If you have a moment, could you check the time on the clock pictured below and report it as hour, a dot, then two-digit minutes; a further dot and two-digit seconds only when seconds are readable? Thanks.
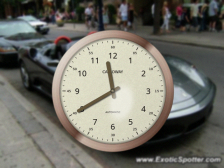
11.40
